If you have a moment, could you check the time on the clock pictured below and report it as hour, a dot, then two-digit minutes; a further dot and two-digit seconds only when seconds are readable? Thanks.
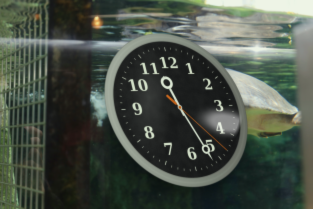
11.26.23
